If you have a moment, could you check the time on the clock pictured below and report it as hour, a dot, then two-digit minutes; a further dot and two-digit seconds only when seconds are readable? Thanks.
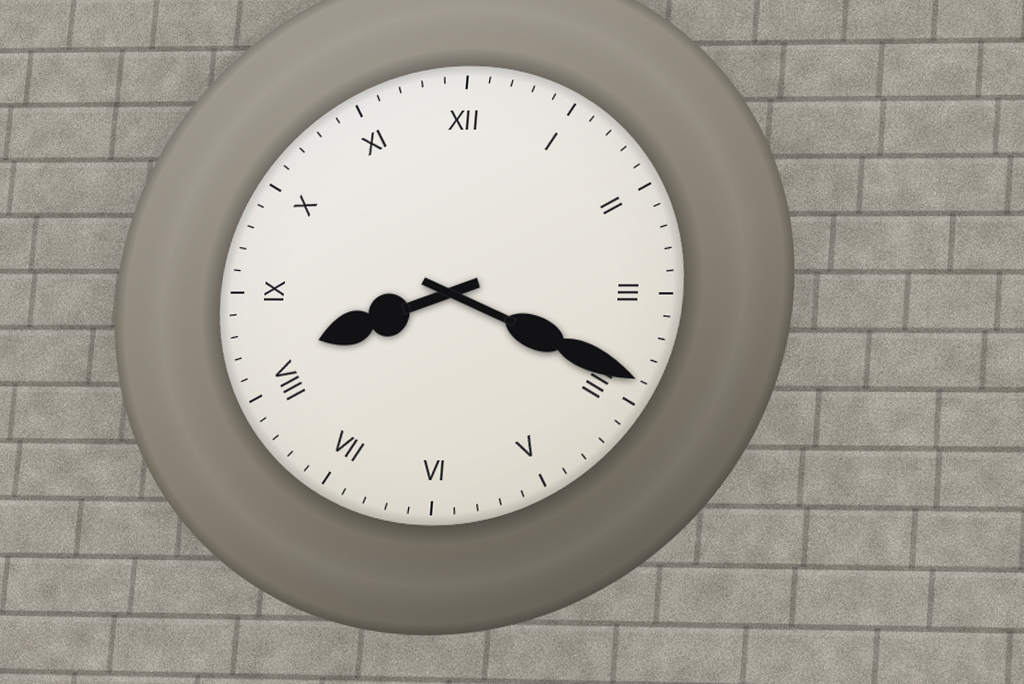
8.19
